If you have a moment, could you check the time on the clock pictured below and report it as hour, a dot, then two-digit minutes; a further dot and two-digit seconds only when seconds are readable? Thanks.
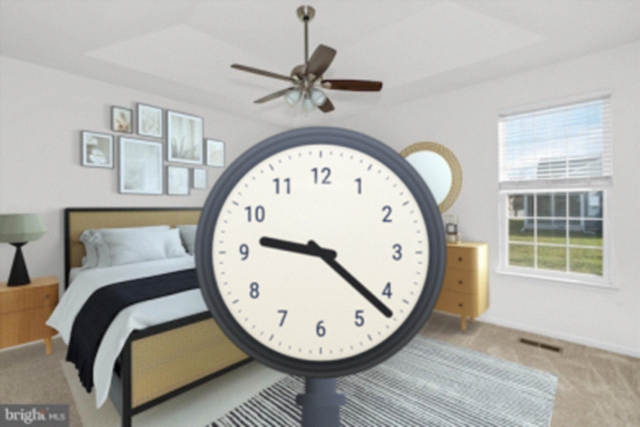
9.22
